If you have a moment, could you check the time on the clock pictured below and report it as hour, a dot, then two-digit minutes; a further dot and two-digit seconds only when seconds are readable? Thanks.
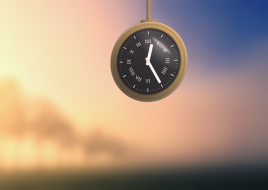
12.25
